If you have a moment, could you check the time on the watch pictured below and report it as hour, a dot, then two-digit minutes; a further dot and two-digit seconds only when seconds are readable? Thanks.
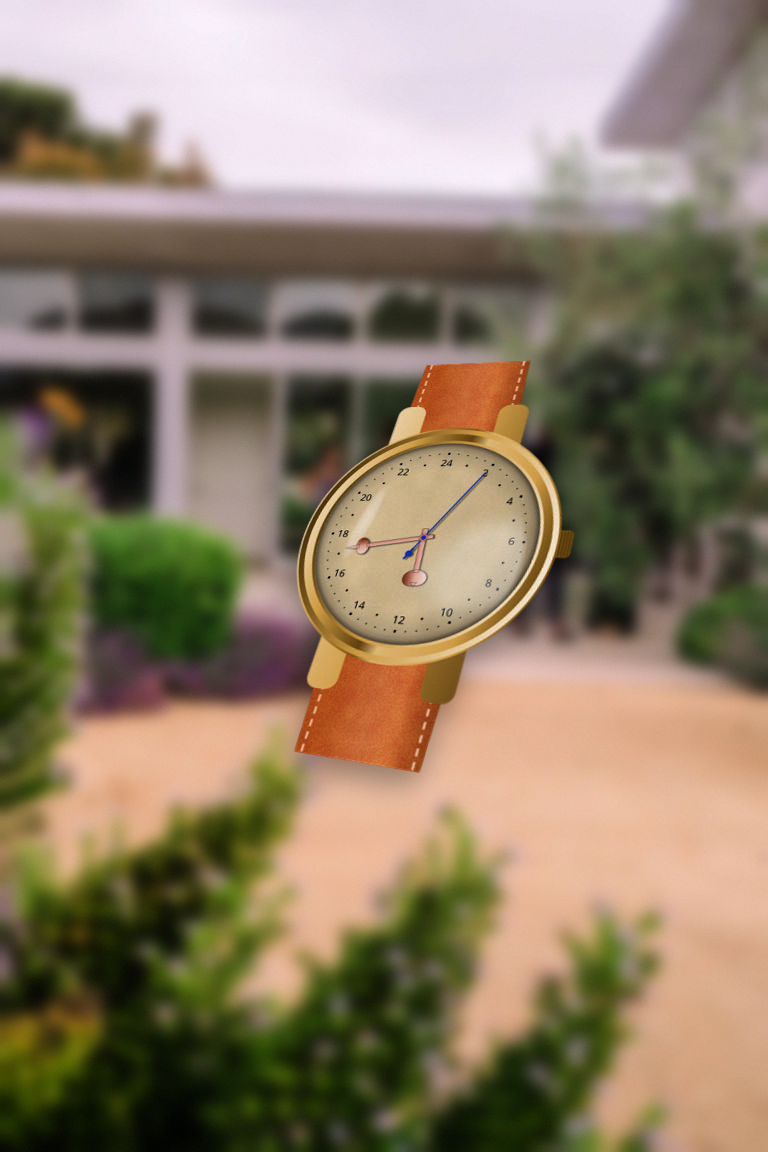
11.43.05
